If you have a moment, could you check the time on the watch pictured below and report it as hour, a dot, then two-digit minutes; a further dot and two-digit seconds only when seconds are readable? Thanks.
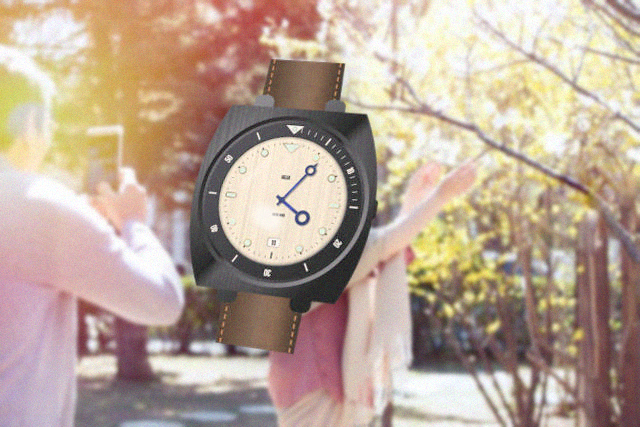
4.06
